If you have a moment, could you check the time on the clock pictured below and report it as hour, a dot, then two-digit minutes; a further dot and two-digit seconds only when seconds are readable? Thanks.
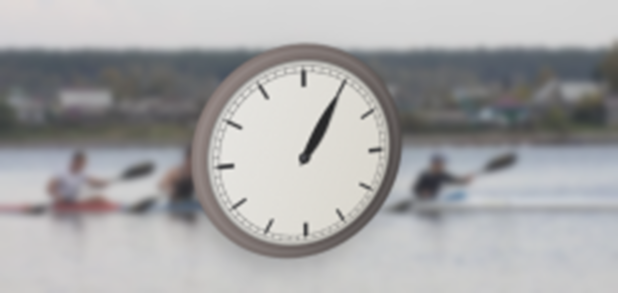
1.05
